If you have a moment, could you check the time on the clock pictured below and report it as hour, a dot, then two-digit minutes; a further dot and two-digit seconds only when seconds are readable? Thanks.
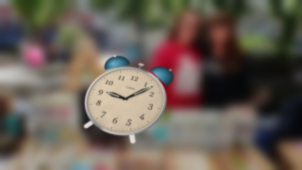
9.07
